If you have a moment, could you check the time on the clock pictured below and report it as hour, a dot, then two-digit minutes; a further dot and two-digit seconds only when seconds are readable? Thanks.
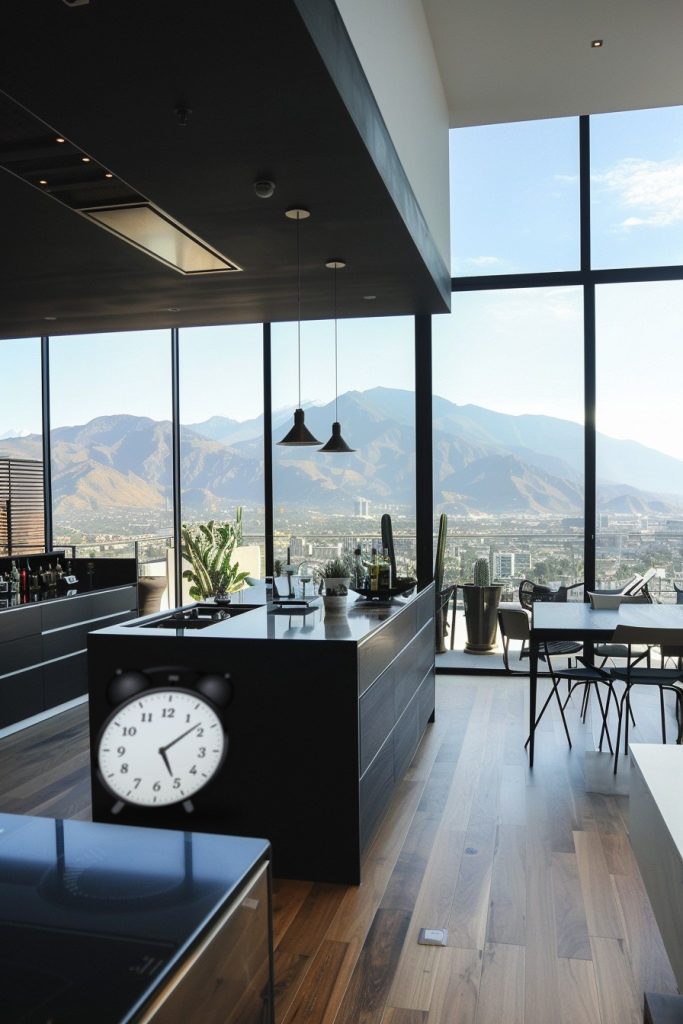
5.08
